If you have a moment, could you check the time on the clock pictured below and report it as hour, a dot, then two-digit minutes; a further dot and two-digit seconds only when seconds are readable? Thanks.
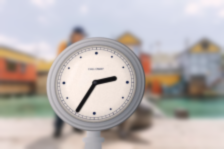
2.35
